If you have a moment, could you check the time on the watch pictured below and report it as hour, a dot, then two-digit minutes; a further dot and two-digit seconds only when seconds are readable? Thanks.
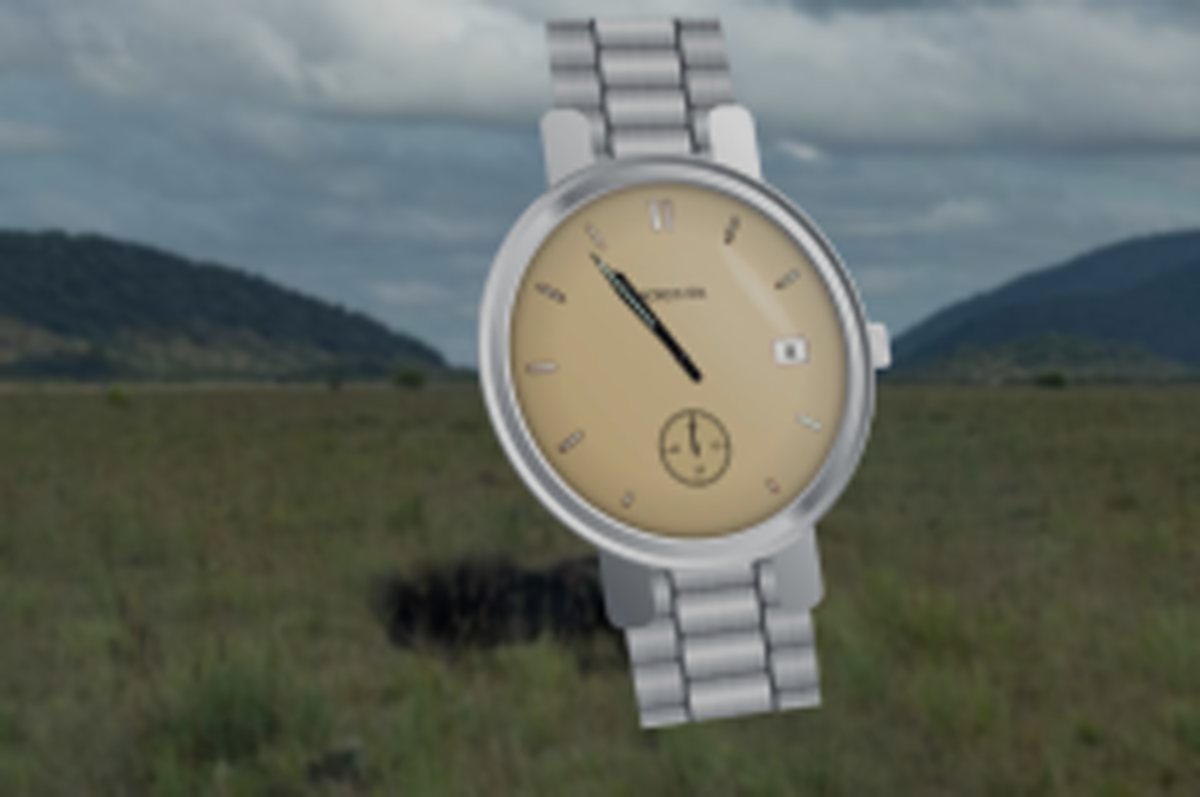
10.54
